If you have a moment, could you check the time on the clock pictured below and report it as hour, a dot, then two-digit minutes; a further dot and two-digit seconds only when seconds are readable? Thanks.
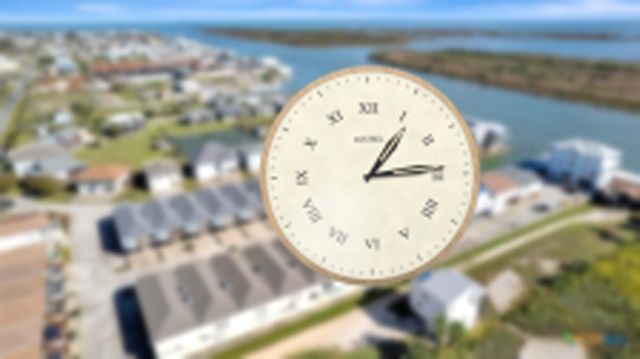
1.14
